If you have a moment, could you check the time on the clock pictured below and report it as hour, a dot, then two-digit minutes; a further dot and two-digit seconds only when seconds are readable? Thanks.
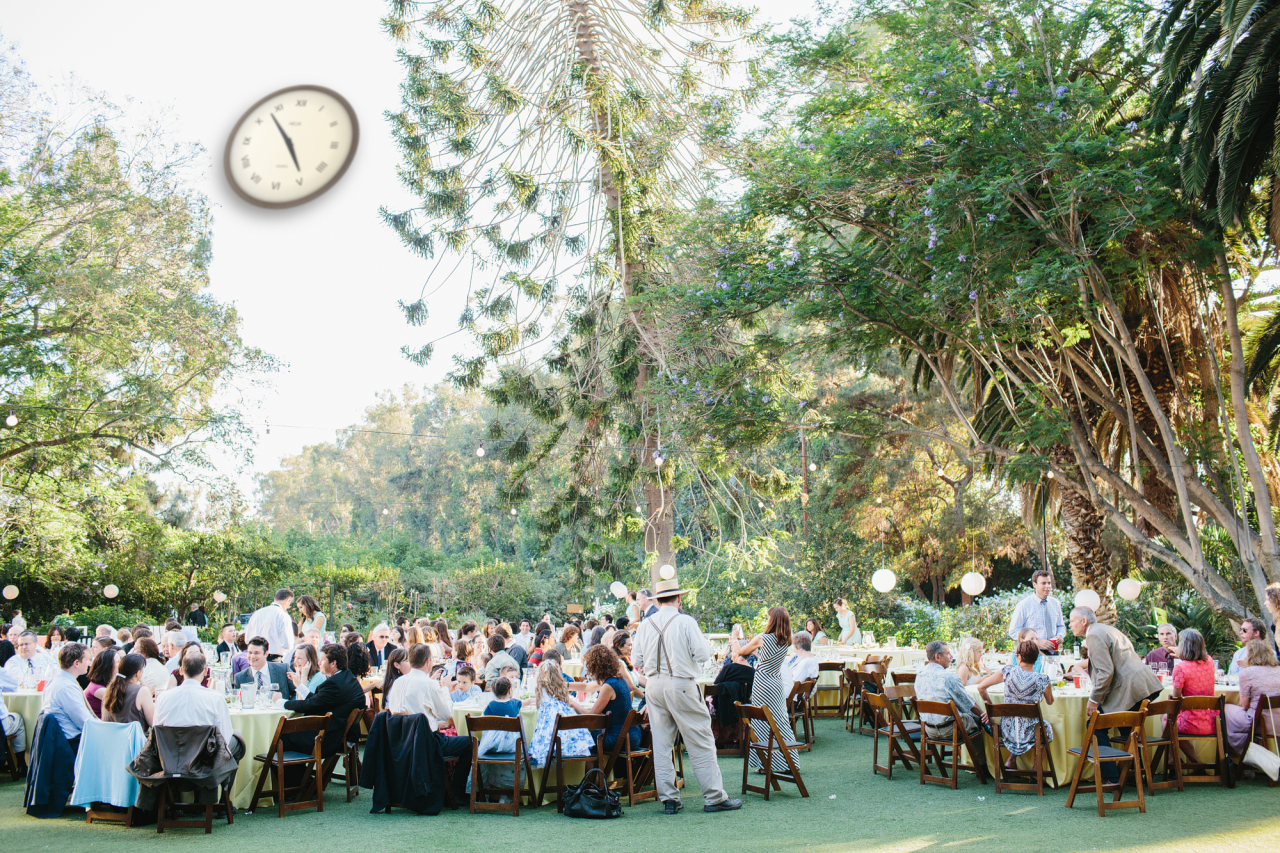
4.53
